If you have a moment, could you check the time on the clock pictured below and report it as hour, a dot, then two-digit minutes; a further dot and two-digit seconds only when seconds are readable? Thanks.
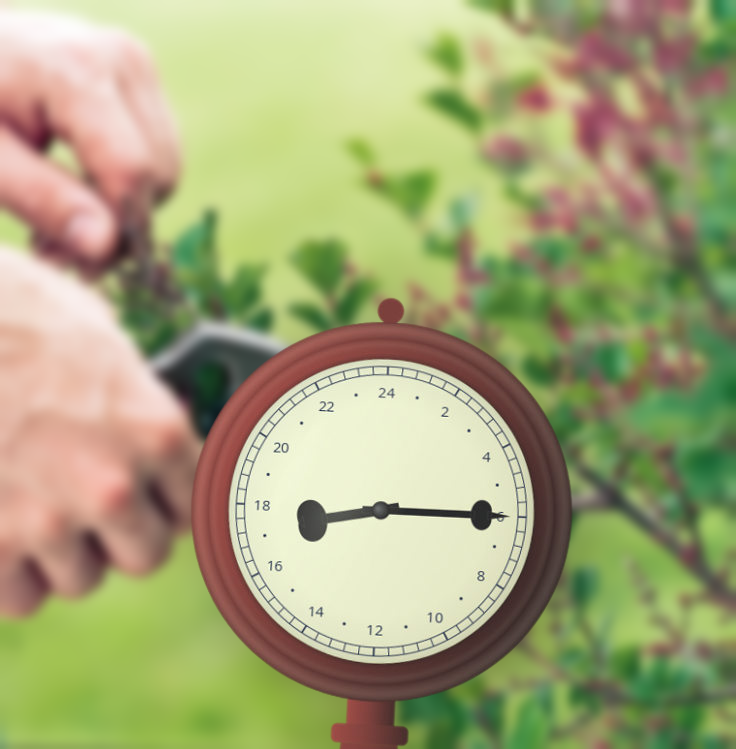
17.15
